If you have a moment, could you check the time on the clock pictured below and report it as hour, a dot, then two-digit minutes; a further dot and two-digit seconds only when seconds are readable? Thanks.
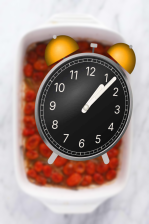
1.07
